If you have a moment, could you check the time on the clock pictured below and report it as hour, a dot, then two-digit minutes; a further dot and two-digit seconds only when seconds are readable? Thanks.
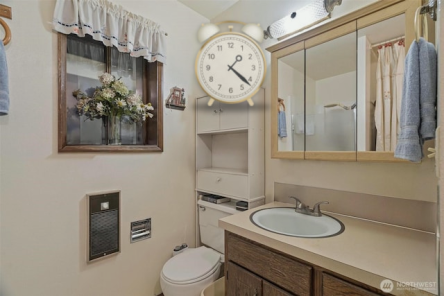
1.22
